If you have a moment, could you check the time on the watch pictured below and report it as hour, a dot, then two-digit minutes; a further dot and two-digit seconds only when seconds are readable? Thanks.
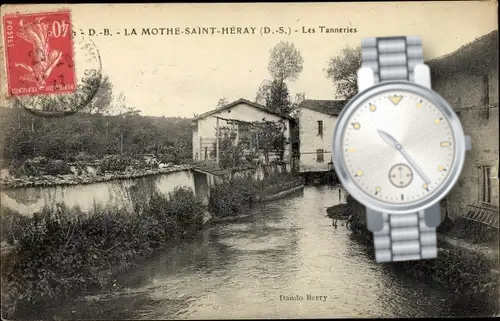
10.24
